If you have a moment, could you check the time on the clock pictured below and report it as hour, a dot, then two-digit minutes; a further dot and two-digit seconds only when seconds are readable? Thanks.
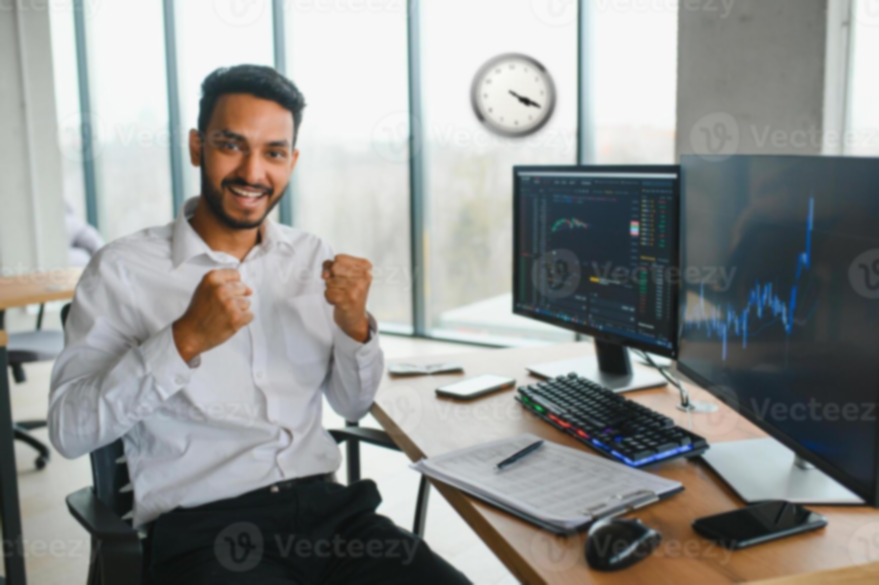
4.20
